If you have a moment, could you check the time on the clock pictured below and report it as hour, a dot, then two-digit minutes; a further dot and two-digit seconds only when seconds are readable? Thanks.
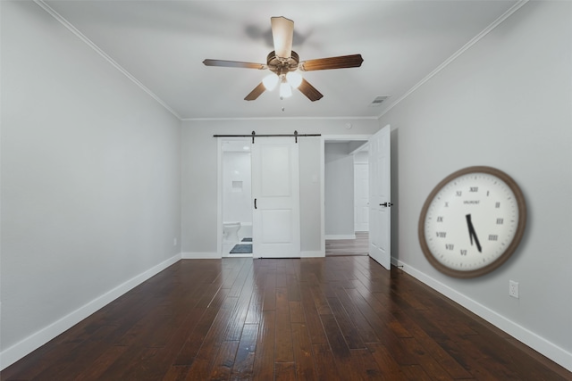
5.25
